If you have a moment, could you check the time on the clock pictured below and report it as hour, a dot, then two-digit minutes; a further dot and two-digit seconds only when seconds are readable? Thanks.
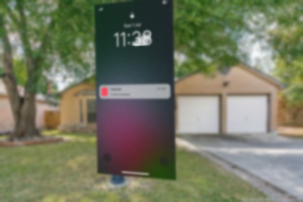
11.38
